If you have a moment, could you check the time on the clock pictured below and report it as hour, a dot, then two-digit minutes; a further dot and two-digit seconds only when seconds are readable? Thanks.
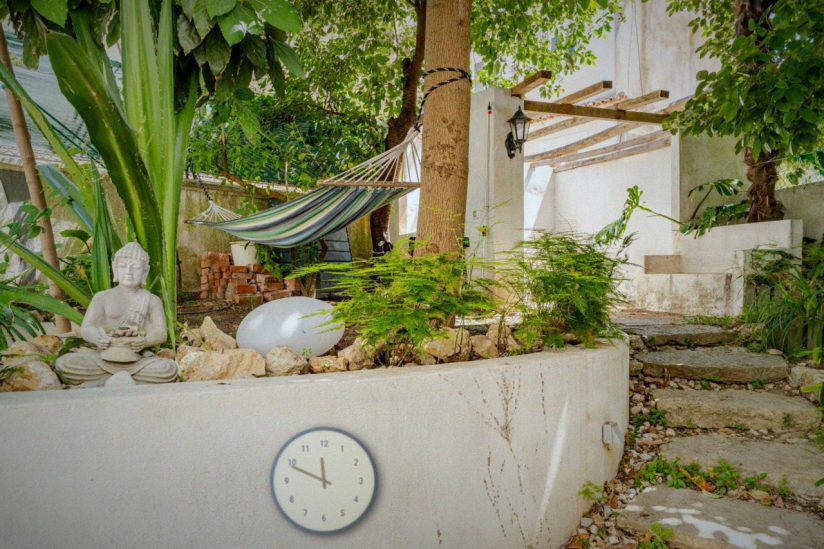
11.49
